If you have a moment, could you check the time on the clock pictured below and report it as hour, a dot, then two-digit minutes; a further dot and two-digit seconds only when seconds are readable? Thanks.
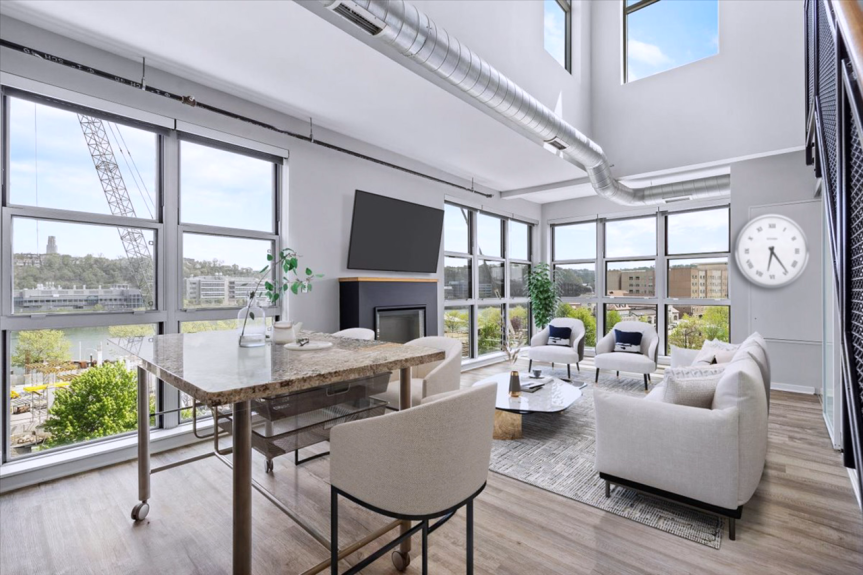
6.24
